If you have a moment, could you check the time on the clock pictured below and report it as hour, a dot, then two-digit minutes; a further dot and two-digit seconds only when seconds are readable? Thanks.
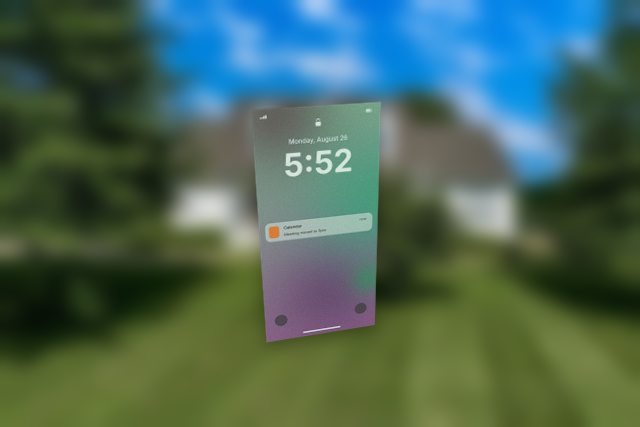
5.52
